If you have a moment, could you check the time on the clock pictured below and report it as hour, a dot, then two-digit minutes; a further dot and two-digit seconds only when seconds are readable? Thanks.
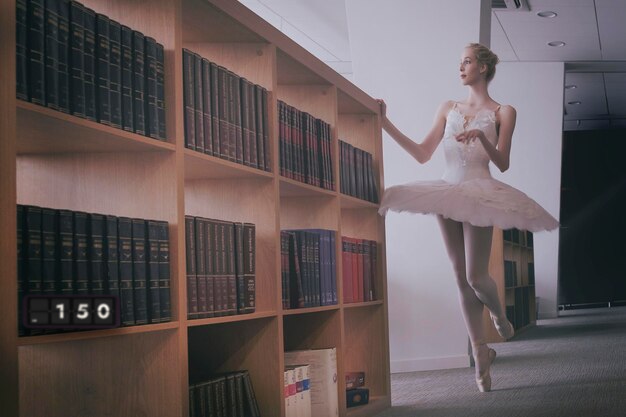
1.50
